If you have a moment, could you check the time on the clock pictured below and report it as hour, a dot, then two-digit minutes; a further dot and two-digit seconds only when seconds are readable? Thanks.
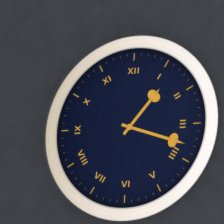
1.18
